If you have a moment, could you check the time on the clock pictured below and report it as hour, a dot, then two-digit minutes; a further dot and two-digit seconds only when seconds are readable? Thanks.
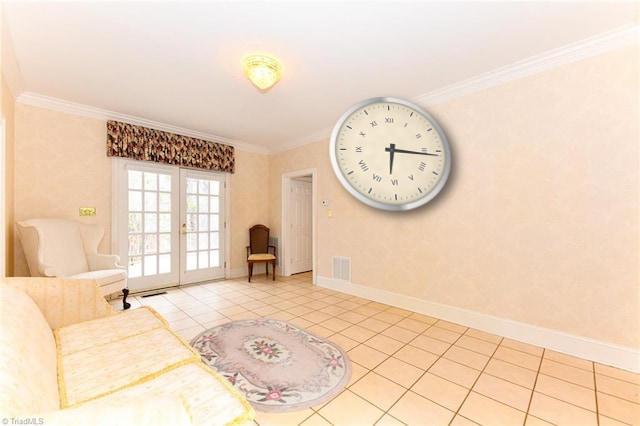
6.16
